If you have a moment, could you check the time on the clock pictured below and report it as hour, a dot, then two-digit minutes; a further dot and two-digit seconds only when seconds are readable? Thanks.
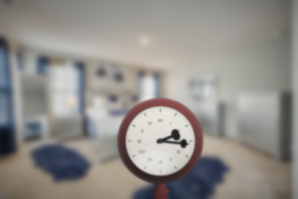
2.16
